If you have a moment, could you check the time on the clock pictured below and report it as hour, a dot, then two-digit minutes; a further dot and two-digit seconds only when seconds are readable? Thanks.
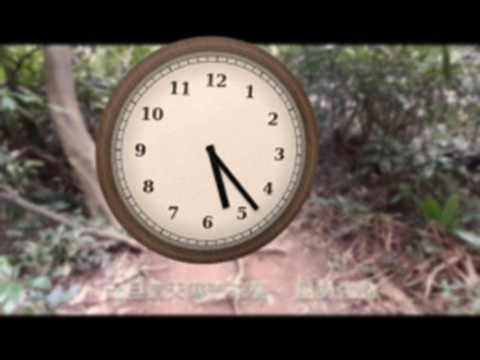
5.23
